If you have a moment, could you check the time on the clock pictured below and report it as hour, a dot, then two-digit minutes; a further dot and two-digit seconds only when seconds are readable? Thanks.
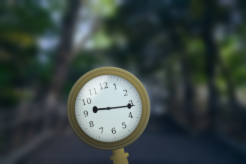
9.16
